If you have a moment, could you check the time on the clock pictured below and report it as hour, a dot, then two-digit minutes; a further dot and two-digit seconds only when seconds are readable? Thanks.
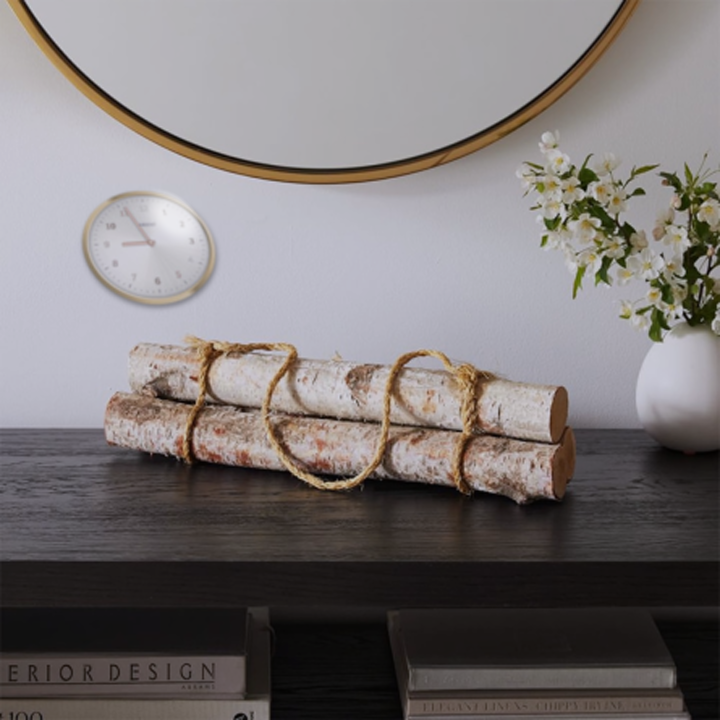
8.56
